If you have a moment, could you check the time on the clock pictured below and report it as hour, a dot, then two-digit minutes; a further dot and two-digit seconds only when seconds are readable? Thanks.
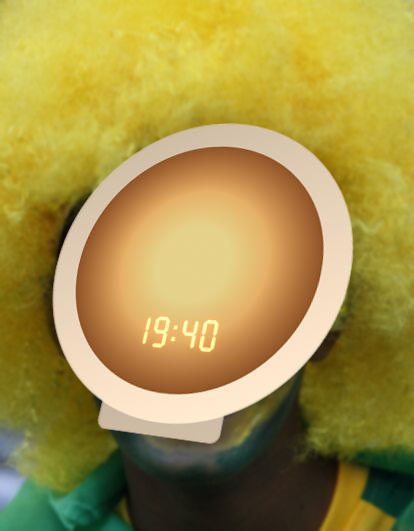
19.40
